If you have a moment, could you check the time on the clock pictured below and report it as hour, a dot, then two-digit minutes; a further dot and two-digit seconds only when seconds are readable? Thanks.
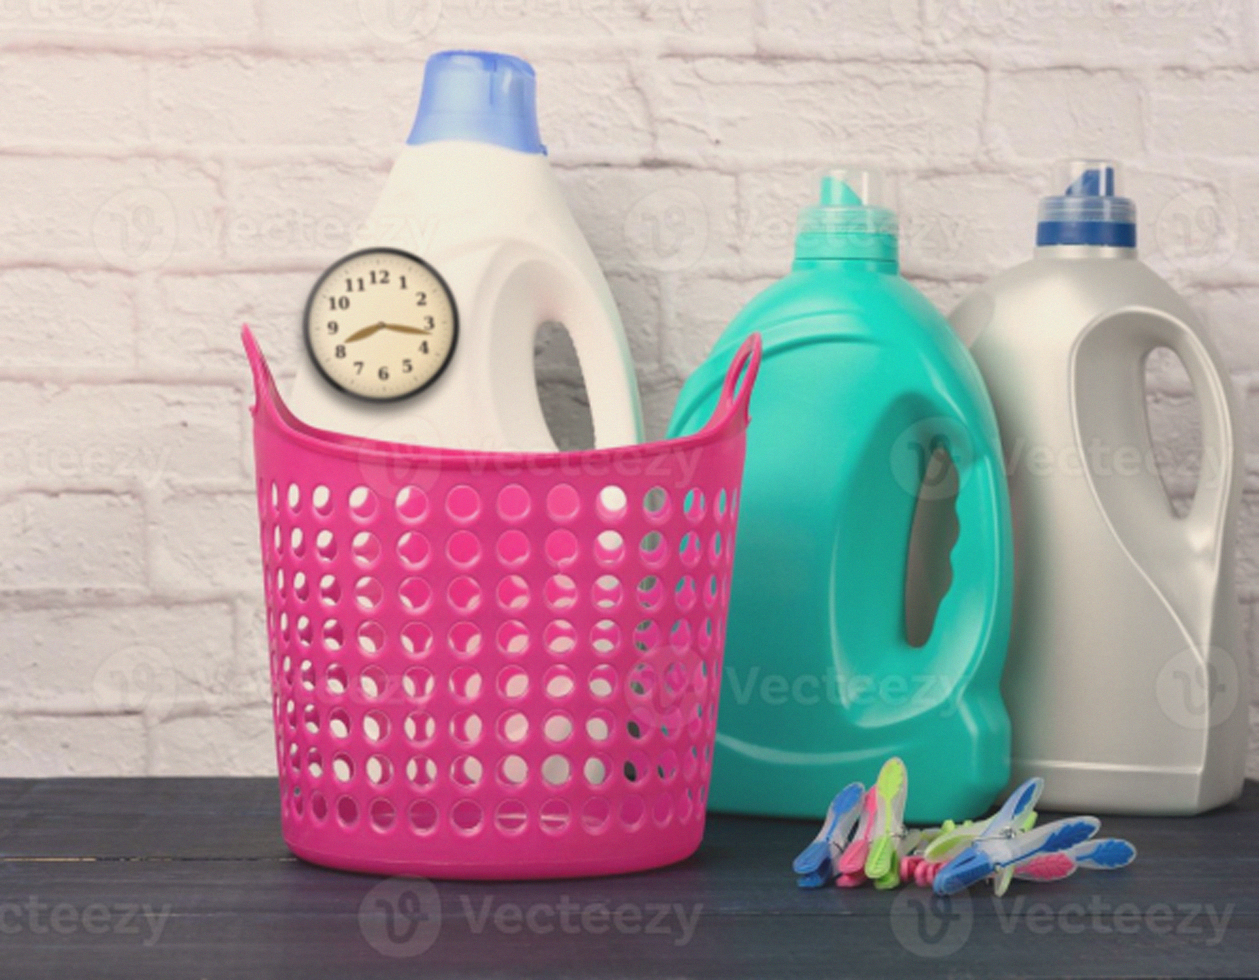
8.17
